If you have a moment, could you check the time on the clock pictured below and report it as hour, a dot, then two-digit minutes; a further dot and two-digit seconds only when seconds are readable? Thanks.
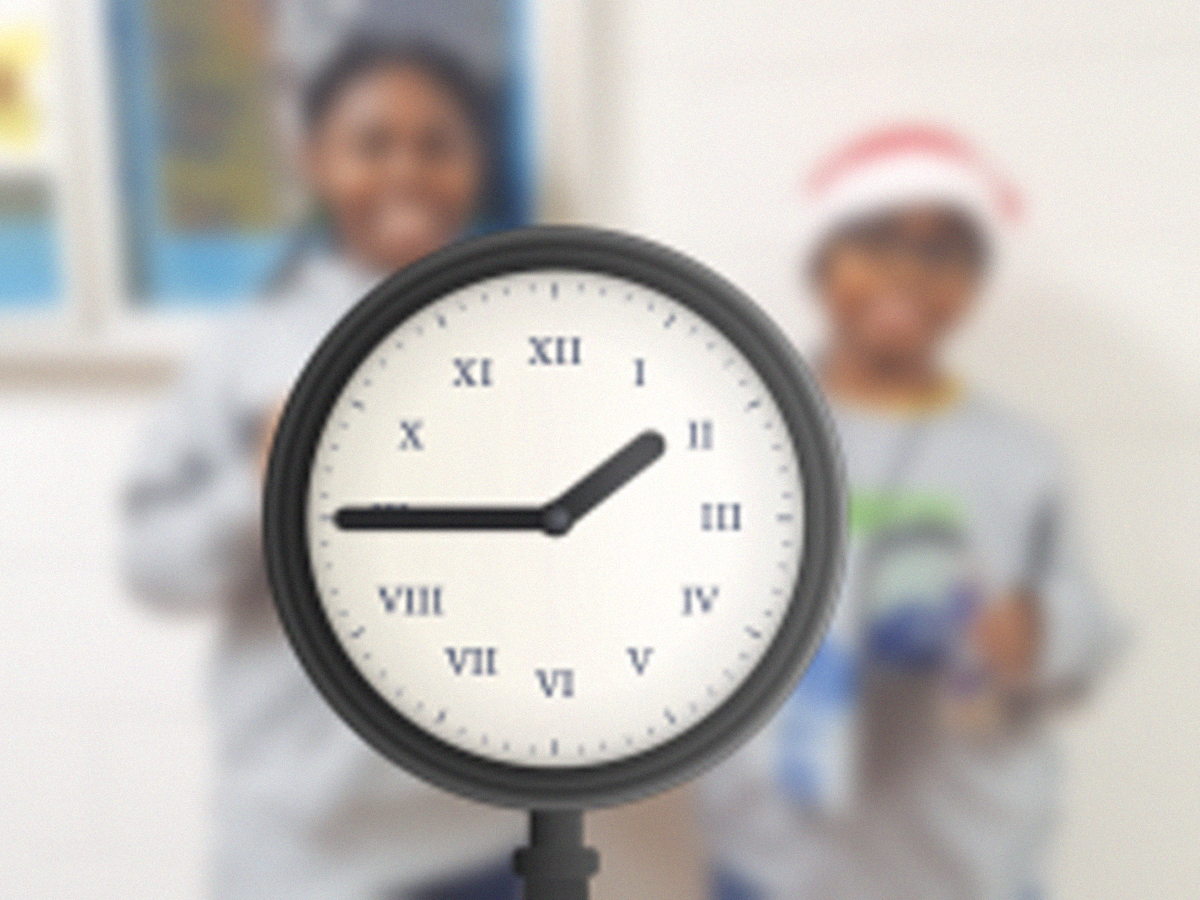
1.45
